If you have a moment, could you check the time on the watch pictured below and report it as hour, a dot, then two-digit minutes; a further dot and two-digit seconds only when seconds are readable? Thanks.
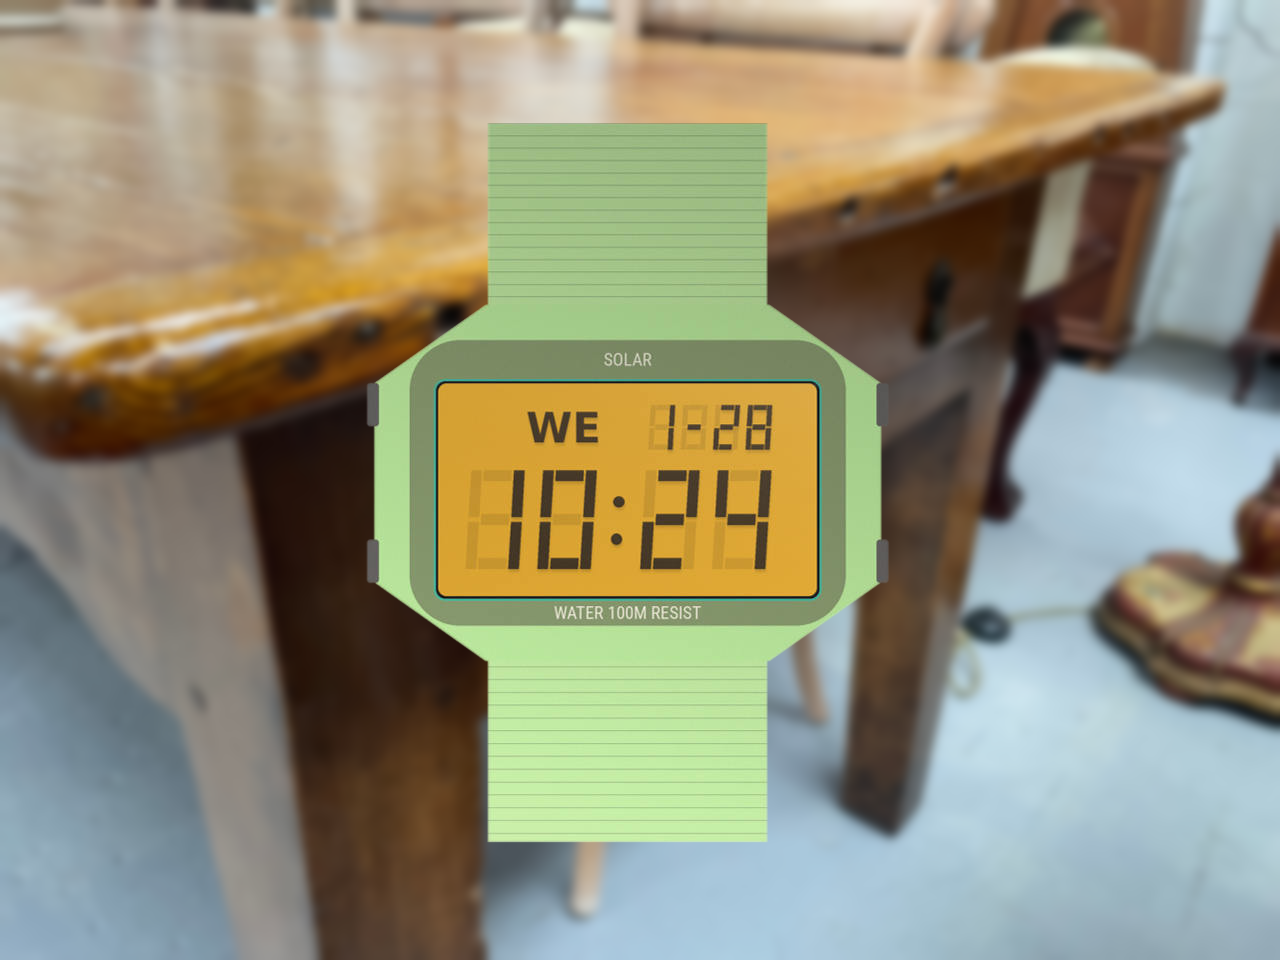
10.24
